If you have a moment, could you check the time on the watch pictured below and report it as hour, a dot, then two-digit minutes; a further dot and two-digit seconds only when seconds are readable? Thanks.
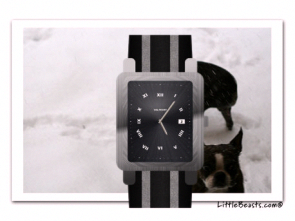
5.06
